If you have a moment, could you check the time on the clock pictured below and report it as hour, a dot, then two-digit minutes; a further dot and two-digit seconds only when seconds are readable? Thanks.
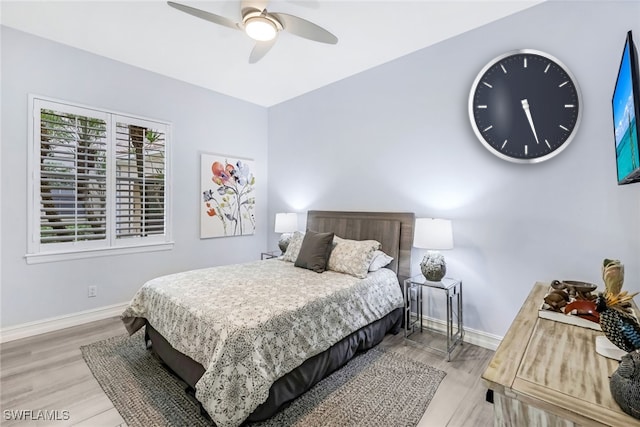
5.27
